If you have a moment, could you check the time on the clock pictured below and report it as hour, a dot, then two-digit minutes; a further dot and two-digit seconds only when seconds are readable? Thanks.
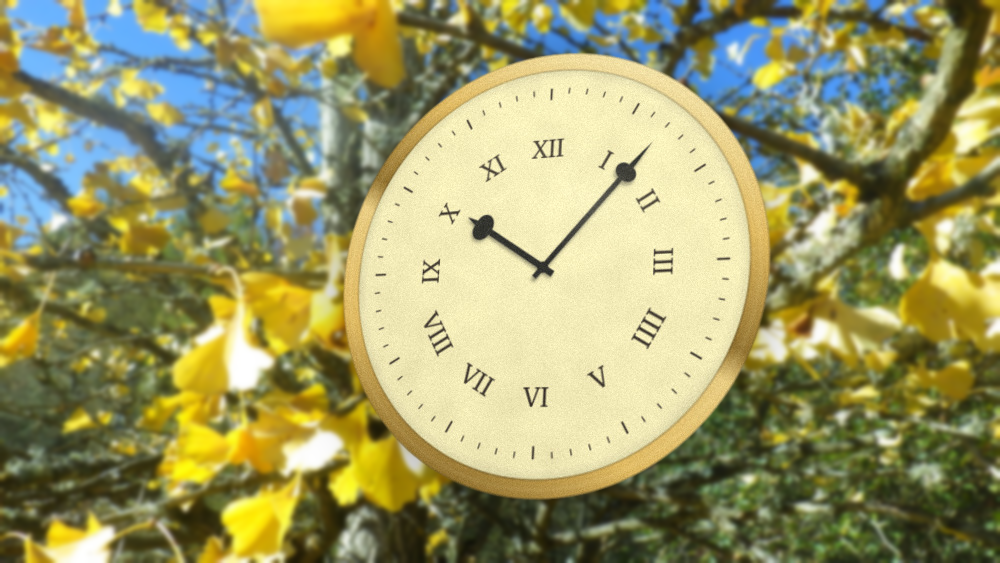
10.07
